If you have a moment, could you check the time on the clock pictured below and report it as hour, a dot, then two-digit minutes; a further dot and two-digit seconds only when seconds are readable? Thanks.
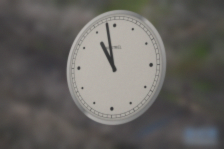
10.58
